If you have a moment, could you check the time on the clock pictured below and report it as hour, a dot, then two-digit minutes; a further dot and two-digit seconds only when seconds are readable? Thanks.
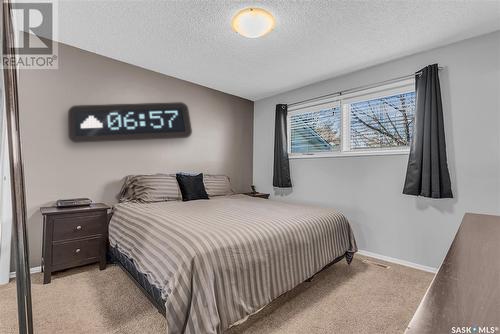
6.57
